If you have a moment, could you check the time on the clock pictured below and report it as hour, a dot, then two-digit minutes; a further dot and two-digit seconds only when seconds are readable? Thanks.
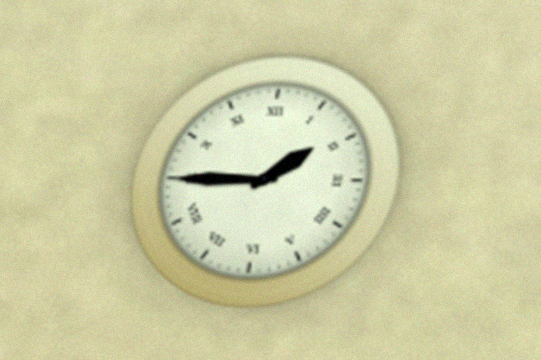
1.45
